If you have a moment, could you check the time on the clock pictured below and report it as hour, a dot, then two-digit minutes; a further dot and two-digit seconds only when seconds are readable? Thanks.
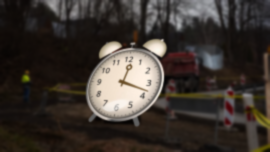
12.18
